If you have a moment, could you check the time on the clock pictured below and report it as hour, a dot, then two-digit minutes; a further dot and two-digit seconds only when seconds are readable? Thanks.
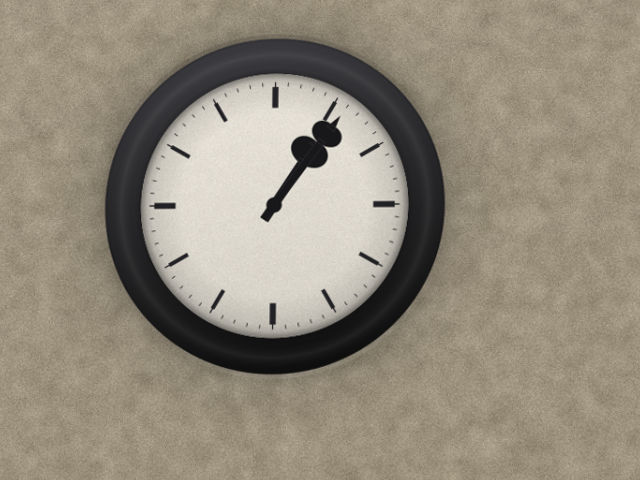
1.06
